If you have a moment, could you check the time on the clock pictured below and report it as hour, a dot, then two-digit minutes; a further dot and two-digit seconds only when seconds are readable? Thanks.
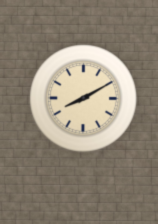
8.10
